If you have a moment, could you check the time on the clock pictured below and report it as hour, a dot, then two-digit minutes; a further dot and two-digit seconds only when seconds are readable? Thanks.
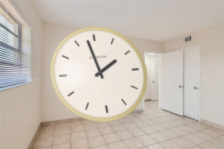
1.58
